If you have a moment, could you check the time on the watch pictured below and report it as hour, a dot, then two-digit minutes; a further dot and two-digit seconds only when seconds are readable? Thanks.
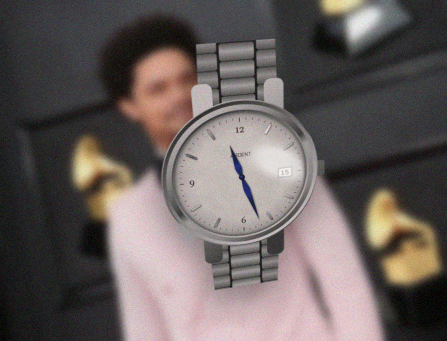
11.27
